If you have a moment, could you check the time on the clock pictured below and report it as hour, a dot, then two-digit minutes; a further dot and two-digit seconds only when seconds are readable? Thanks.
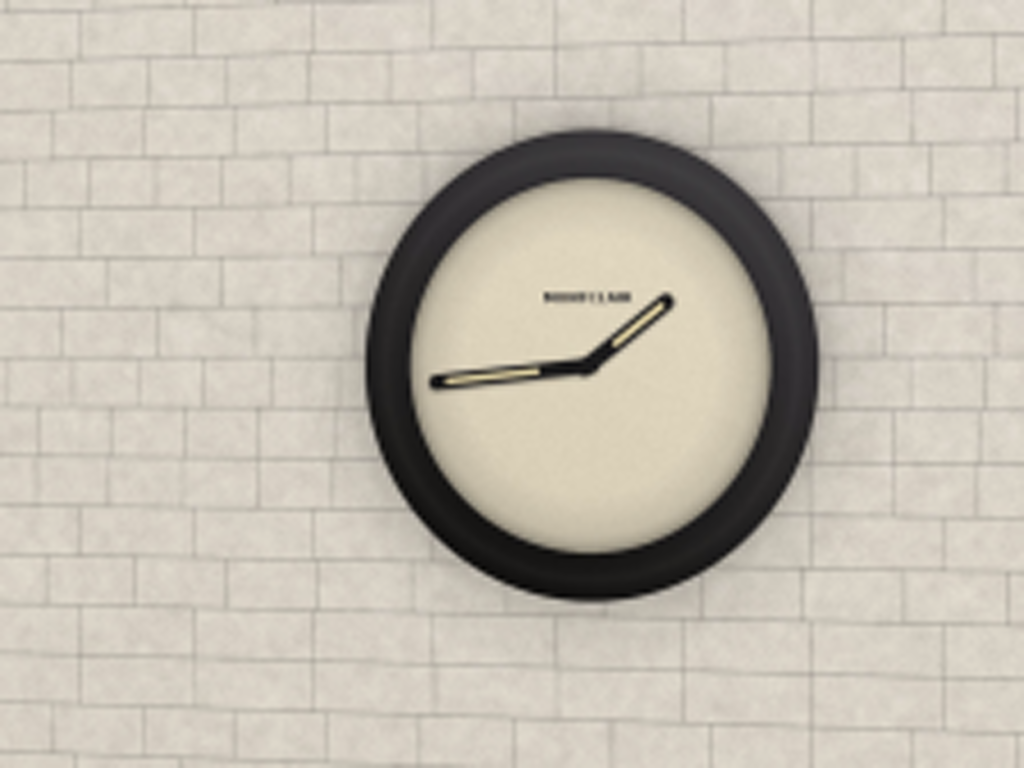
1.44
